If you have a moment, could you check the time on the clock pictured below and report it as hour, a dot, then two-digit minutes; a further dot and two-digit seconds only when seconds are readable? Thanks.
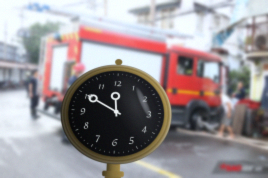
11.50
